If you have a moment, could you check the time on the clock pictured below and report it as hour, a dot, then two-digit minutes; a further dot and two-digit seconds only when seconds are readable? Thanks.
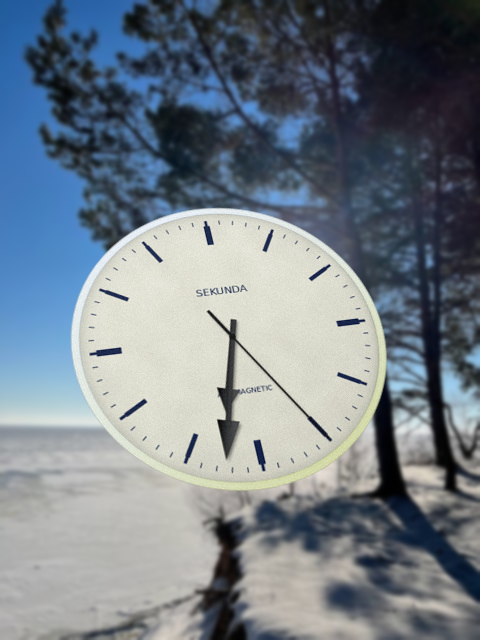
6.32.25
